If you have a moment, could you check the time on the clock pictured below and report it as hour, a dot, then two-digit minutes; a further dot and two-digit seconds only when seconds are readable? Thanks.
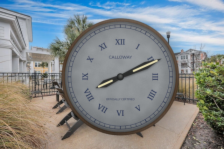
8.11
